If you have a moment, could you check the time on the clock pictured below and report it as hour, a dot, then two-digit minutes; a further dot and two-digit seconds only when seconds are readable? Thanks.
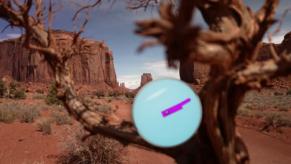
2.10
